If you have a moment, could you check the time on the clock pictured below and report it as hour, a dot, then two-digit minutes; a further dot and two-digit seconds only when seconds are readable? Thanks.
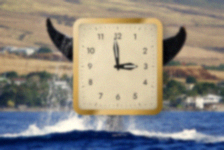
2.59
